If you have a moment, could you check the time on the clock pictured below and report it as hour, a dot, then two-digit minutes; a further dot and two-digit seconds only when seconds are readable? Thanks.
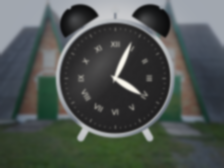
4.04
